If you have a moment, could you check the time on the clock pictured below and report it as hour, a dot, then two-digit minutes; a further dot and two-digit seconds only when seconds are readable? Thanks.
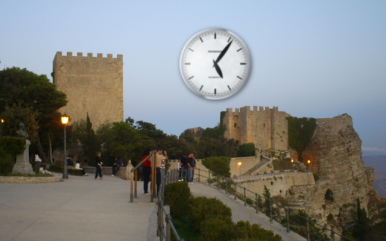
5.06
